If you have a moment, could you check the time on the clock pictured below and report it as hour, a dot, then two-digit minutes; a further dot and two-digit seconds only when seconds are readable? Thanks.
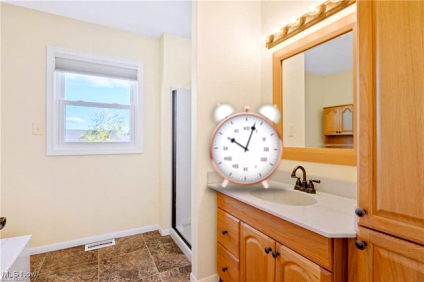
10.03
